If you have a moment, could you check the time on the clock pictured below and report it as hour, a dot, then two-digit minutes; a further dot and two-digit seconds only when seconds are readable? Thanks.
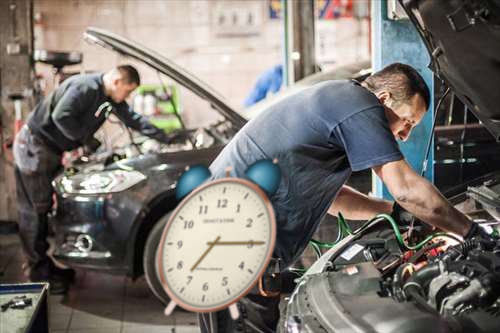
7.15
